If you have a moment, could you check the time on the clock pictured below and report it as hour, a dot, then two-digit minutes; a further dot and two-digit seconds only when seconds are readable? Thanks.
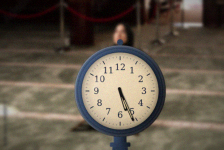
5.26
